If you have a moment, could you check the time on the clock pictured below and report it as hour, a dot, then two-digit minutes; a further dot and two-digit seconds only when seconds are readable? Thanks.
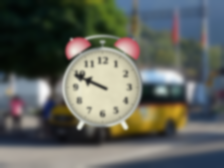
9.49
